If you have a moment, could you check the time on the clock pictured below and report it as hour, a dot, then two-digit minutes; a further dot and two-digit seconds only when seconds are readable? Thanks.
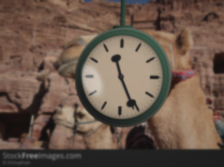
11.26
